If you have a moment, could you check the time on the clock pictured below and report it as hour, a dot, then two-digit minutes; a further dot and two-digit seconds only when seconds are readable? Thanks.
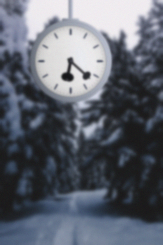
6.22
